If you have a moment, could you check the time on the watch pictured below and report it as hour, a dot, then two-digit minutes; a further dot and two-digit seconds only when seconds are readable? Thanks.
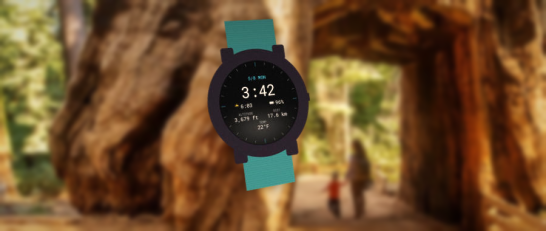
3.42
